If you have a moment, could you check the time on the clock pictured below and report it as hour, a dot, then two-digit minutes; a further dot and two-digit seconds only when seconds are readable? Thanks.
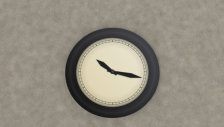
10.17
